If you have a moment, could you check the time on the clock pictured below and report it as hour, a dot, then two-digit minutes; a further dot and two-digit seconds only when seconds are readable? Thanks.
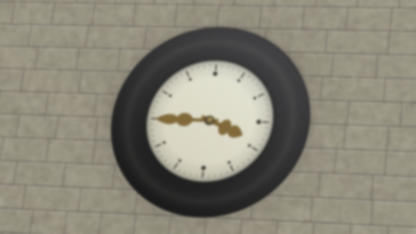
3.45
